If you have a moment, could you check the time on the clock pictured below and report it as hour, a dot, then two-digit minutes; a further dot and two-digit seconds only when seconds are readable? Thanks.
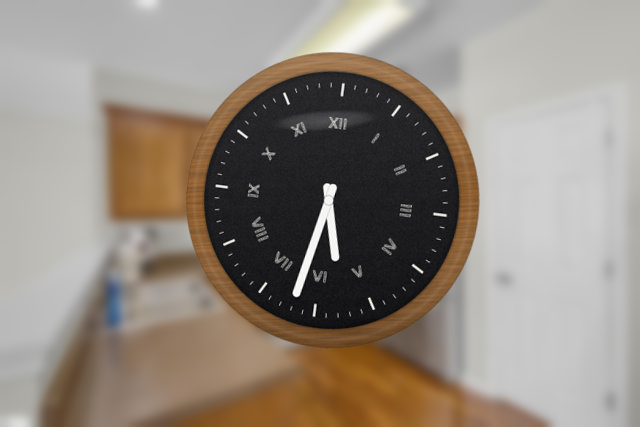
5.32
